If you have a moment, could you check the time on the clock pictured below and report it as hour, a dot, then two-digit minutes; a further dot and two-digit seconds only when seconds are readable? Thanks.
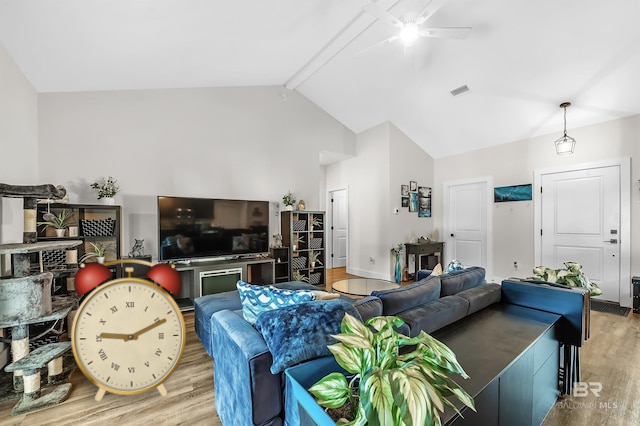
9.11
